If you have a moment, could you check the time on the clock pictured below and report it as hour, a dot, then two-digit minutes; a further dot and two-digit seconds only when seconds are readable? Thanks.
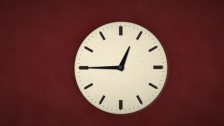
12.45
